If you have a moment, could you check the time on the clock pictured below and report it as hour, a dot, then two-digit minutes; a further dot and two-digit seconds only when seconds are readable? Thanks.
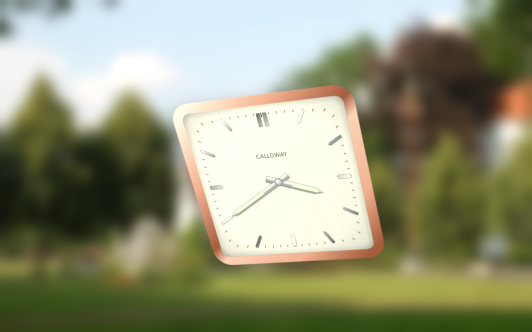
3.40
